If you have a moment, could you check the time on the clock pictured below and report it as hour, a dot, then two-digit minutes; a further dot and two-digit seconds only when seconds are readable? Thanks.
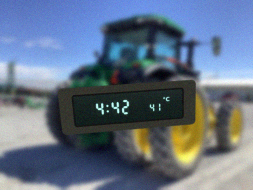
4.42
